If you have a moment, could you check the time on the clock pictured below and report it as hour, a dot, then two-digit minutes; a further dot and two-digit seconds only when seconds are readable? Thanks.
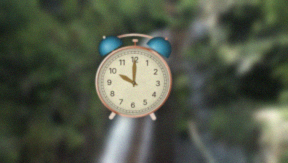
10.00
